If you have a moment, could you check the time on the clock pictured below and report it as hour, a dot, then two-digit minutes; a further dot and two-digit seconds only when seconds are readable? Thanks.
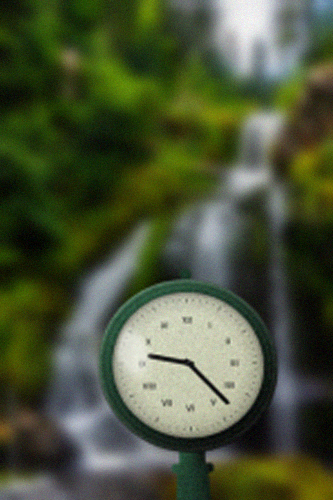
9.23
